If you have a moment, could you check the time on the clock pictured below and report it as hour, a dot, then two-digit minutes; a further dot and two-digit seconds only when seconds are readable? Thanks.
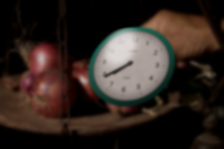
7.39
